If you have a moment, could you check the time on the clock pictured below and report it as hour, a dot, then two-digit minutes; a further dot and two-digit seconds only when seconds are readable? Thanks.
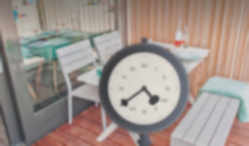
4.39
